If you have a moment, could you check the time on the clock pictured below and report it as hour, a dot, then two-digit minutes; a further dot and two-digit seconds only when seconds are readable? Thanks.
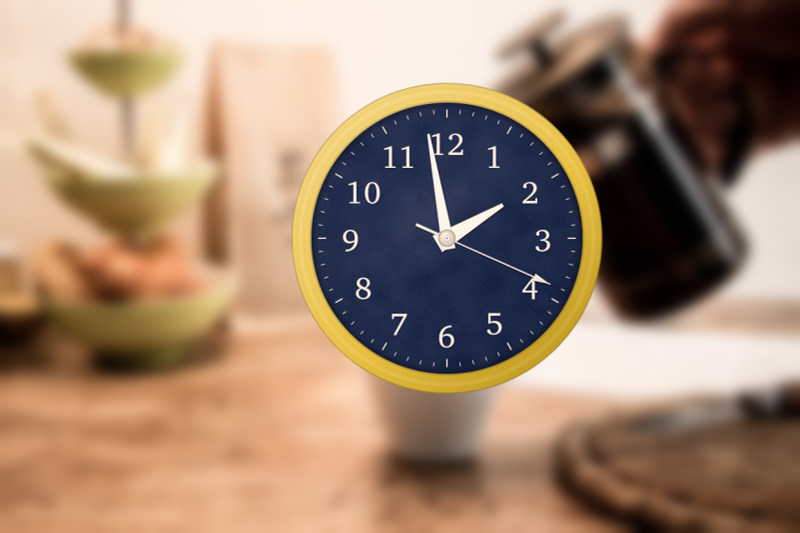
1.58.19
